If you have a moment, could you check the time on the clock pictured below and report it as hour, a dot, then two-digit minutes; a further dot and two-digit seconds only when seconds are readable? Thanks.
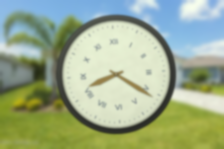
8.21
